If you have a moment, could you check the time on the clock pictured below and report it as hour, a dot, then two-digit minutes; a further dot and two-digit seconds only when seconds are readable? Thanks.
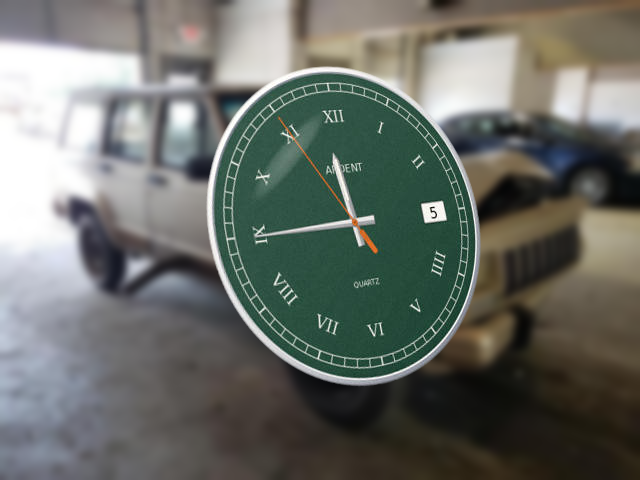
11.44.55
